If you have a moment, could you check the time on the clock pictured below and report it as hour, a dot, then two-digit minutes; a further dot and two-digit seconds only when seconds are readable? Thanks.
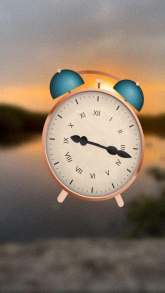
9.17
